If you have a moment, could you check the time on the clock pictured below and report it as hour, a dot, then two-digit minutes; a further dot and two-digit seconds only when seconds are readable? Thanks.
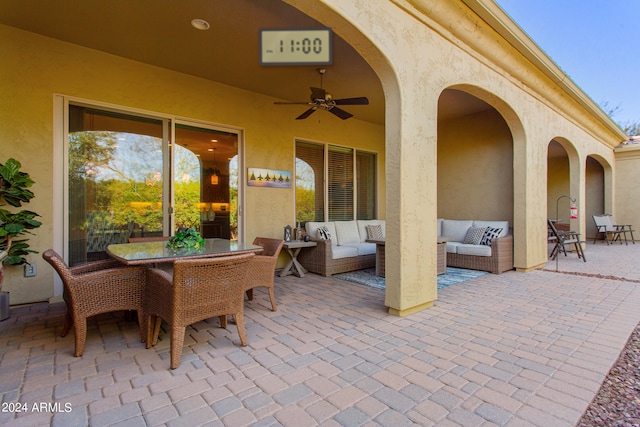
11.00
